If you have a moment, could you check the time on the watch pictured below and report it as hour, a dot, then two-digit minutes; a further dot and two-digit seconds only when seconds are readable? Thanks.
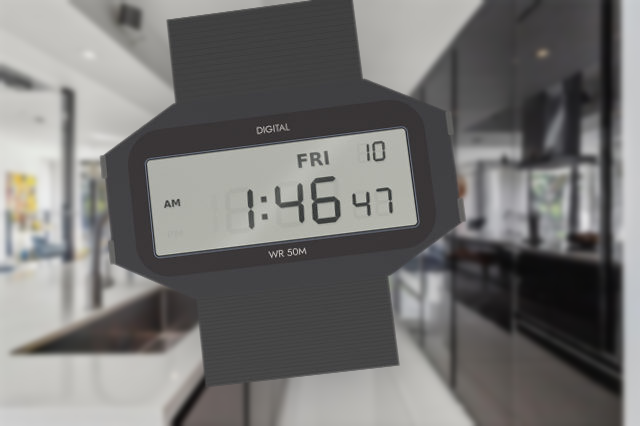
1.46.47
